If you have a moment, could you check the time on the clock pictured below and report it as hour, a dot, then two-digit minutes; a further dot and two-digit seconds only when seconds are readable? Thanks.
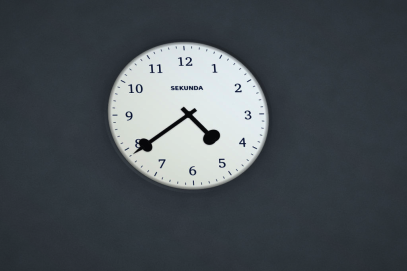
4.39
